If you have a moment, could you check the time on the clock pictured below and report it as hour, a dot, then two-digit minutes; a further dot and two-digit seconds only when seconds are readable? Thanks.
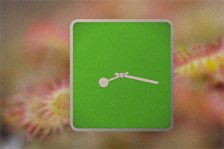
8.17
